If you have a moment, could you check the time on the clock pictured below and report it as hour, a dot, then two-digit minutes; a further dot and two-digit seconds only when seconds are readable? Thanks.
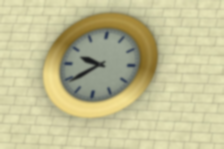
9.39
